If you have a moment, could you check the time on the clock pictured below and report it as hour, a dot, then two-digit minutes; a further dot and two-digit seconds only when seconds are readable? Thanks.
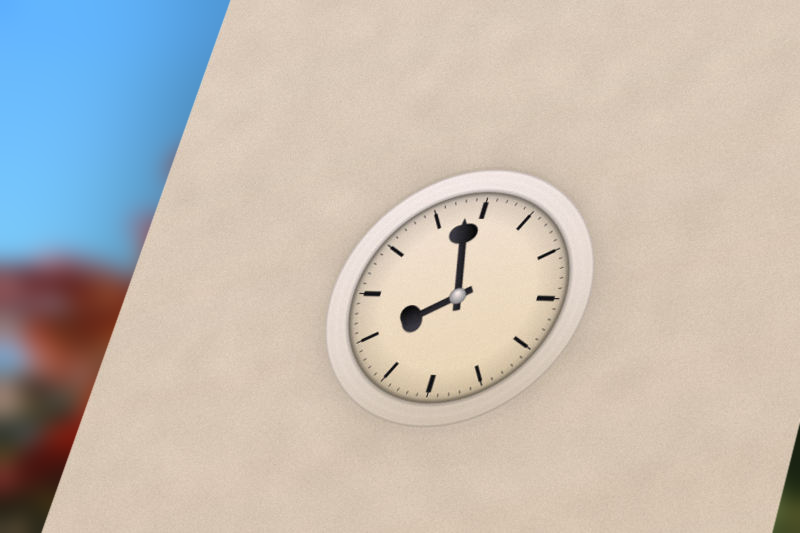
7.58
